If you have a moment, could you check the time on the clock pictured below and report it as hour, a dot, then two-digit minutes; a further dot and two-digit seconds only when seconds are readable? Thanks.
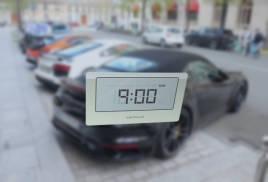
9.00
